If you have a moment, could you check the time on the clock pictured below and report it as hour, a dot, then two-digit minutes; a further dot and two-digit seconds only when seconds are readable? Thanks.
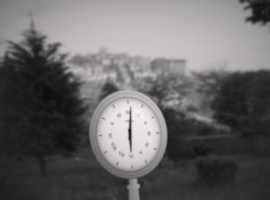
6.01
